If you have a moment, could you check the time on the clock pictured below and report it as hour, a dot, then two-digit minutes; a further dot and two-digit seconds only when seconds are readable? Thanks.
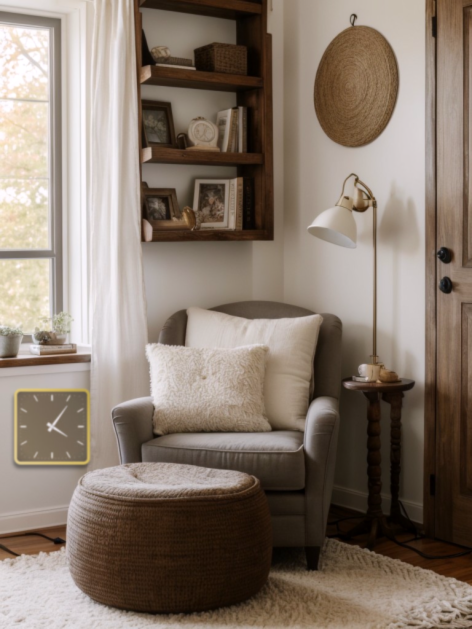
4.06
